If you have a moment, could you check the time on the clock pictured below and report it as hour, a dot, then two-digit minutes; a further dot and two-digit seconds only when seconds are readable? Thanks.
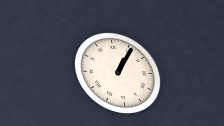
1.06
